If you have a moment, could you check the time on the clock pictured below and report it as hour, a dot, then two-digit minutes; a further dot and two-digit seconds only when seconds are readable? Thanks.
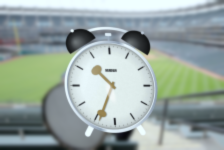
10.34
